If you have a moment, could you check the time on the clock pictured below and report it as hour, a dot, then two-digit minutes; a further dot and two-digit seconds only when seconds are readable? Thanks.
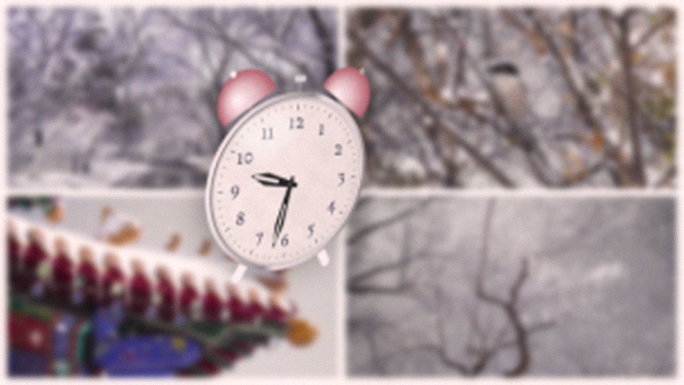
9.32
